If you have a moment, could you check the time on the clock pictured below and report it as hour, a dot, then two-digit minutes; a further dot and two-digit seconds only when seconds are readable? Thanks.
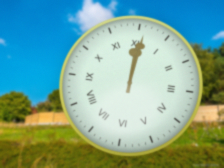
12.01
